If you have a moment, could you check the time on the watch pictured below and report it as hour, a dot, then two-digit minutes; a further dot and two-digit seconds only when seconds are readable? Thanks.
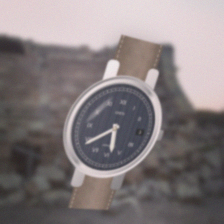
5.39
